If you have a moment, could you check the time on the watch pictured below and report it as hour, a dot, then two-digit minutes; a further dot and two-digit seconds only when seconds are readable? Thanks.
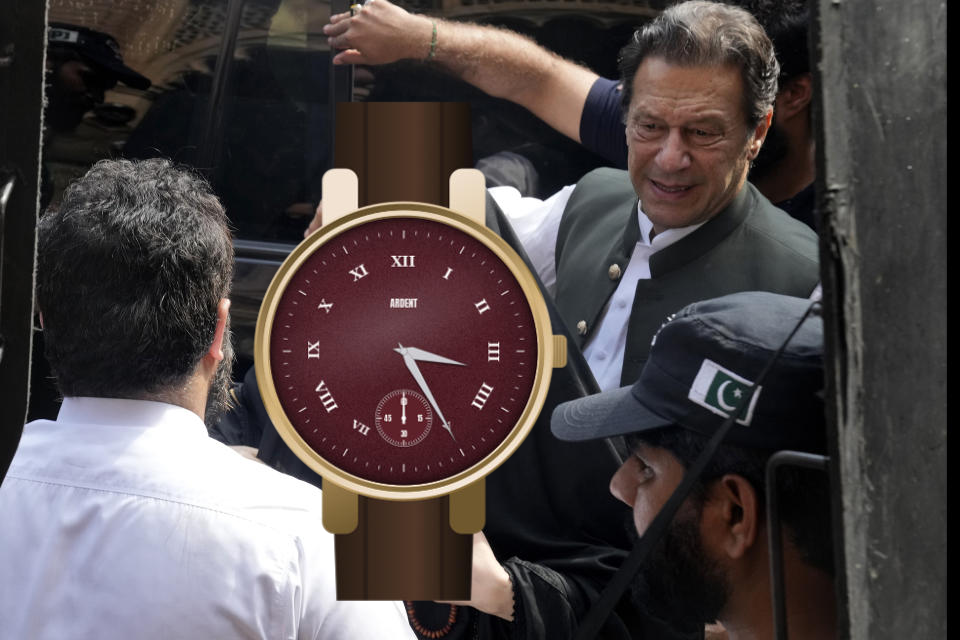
3.25
